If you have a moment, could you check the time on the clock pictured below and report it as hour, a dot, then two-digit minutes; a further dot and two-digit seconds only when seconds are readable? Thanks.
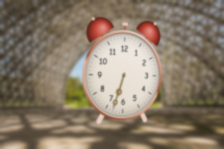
6.33
